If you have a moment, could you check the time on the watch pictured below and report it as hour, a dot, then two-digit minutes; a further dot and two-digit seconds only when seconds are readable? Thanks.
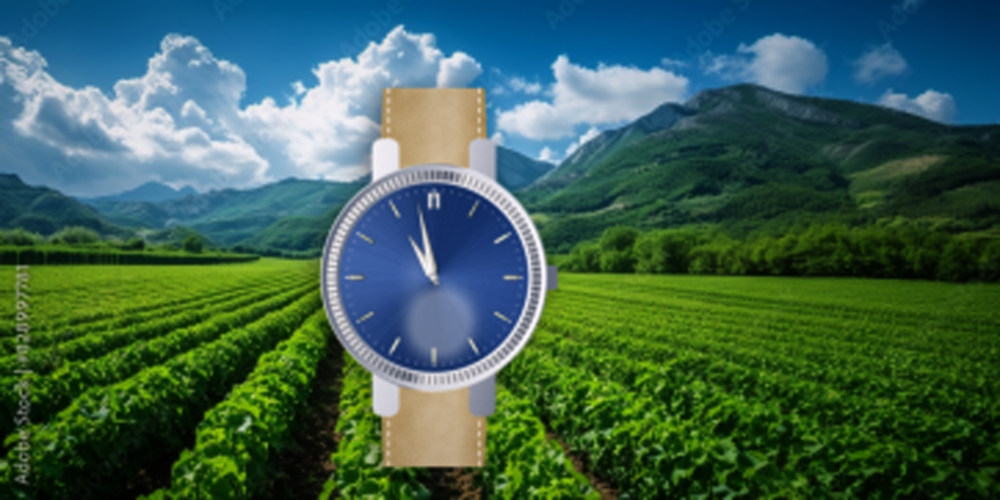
10.58
